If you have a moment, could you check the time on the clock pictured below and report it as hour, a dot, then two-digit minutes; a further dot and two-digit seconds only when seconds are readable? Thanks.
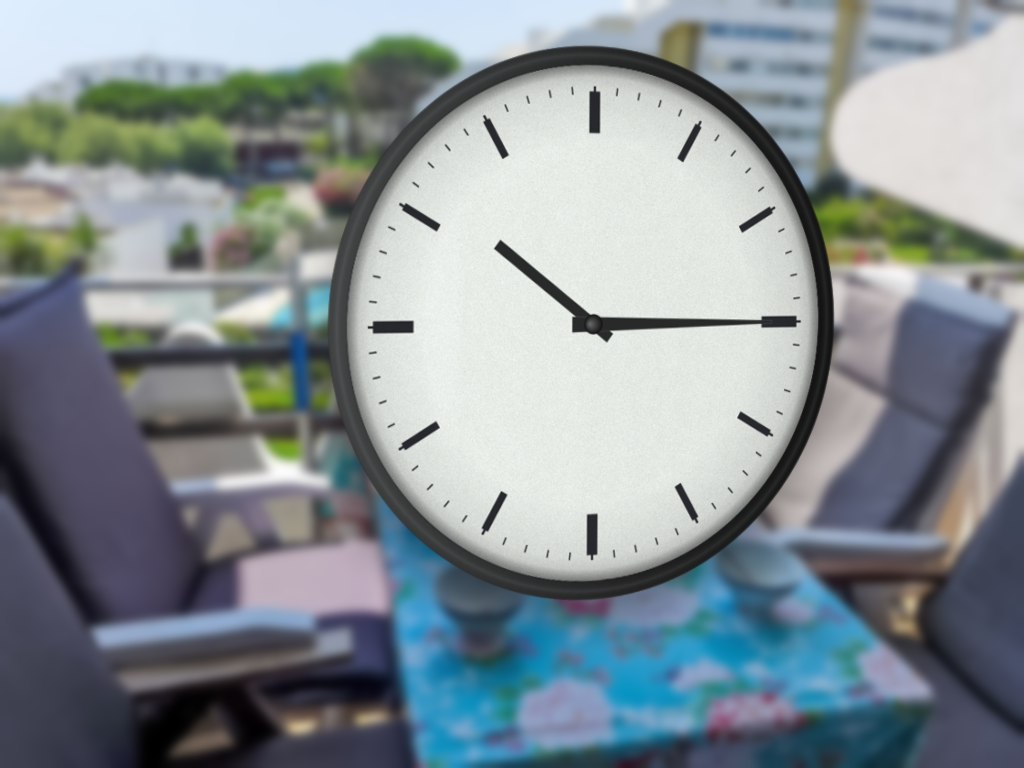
10.15
